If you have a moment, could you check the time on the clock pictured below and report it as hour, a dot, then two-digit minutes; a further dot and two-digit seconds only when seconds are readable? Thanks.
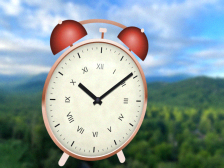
10.09
